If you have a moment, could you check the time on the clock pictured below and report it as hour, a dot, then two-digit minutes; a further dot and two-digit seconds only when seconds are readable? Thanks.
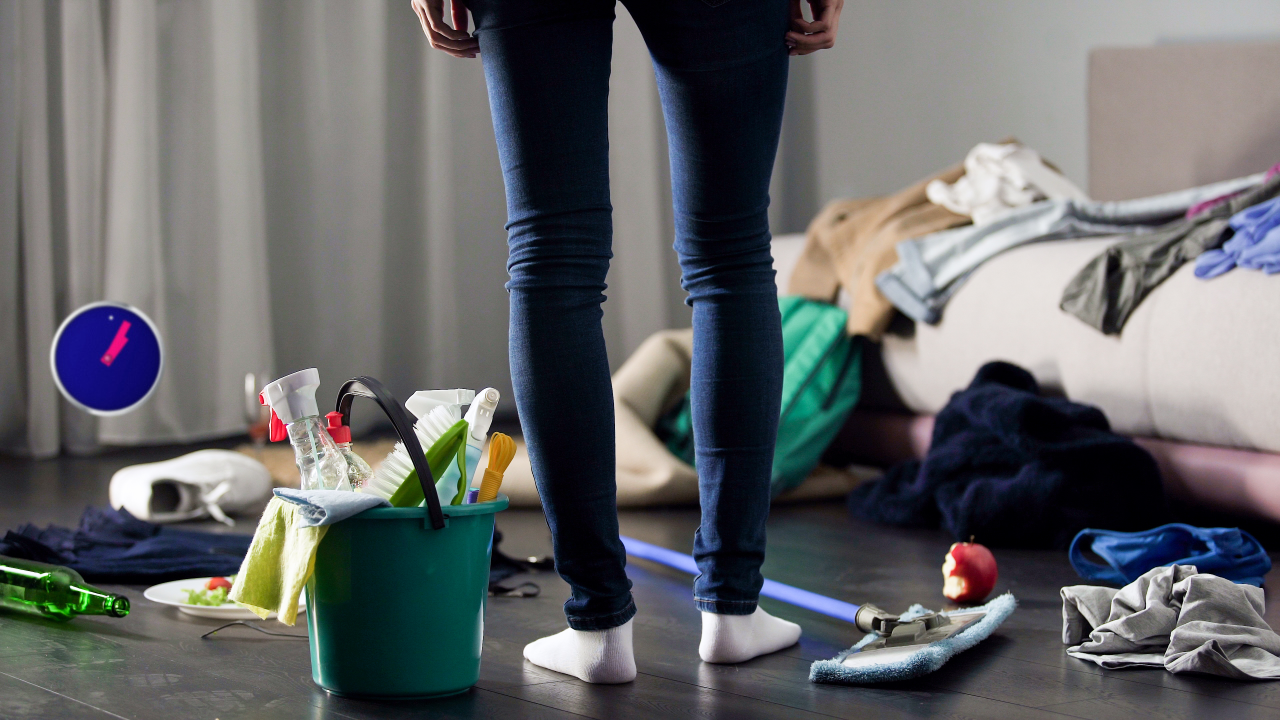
1.04
